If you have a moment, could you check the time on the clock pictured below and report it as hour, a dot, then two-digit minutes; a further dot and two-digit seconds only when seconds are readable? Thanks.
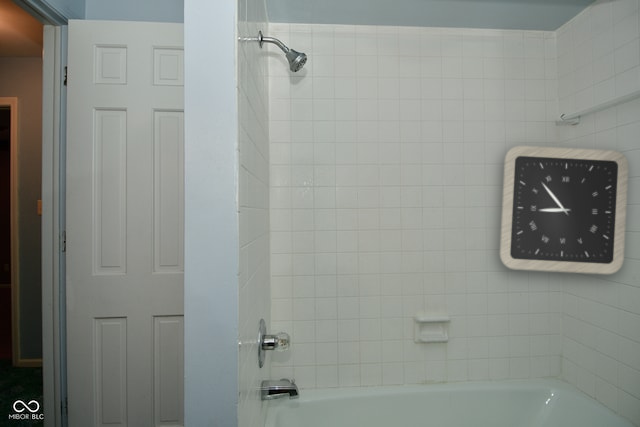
8.53
